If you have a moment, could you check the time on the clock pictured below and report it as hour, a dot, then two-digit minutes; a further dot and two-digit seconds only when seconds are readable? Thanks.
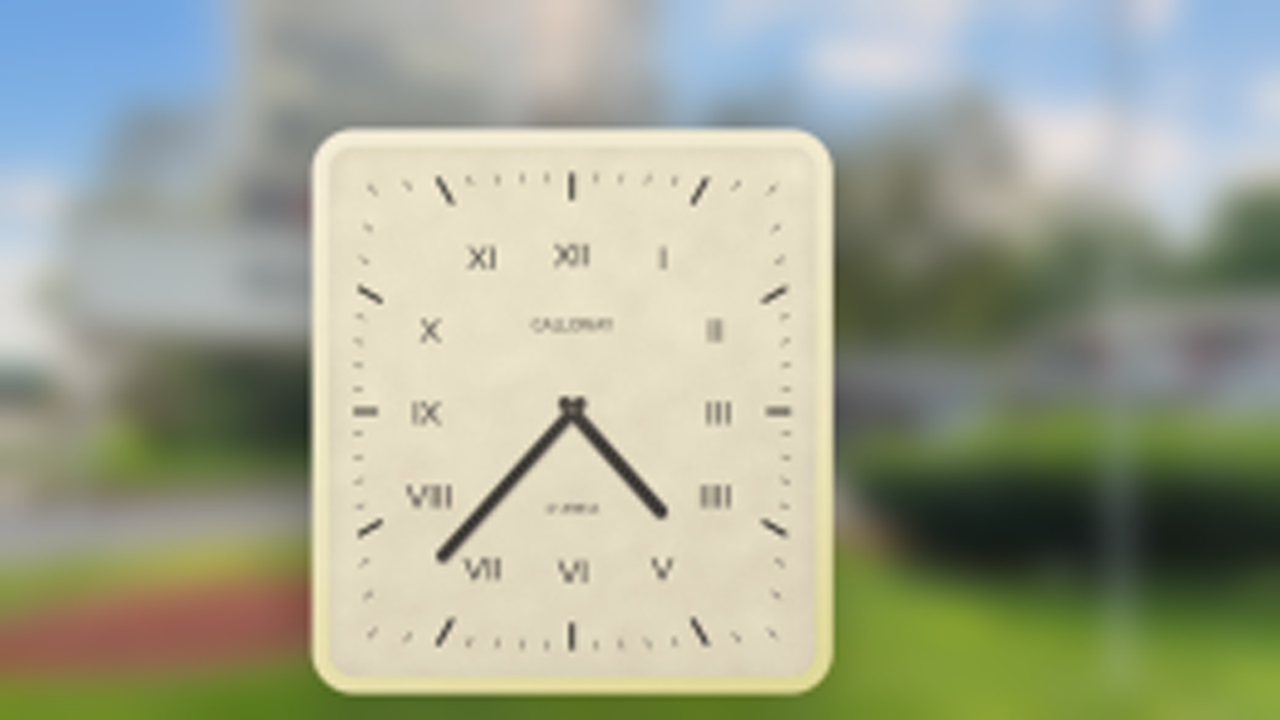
4.37
